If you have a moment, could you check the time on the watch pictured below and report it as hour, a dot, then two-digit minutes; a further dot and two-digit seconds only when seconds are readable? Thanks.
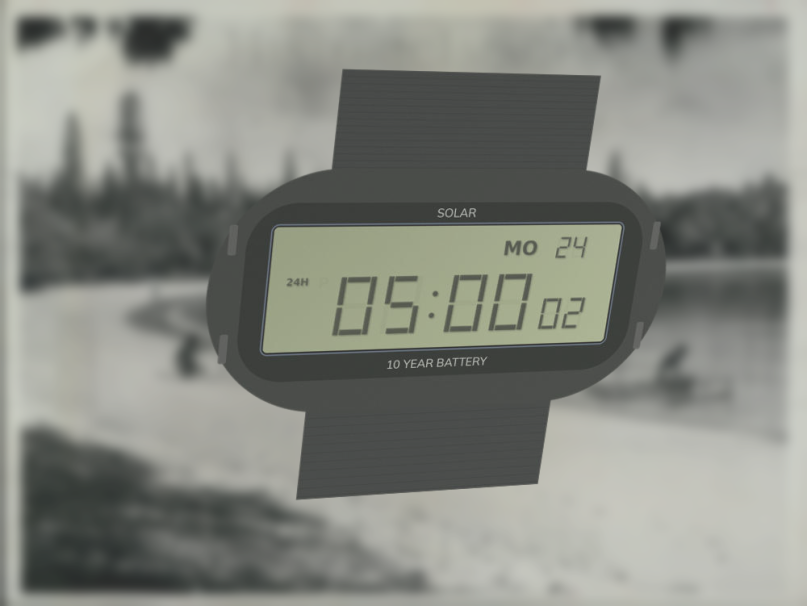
5.00.02
